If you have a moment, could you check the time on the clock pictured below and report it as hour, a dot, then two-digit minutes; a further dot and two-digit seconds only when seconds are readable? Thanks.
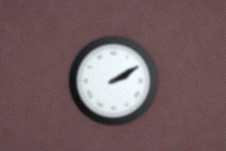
2.10
